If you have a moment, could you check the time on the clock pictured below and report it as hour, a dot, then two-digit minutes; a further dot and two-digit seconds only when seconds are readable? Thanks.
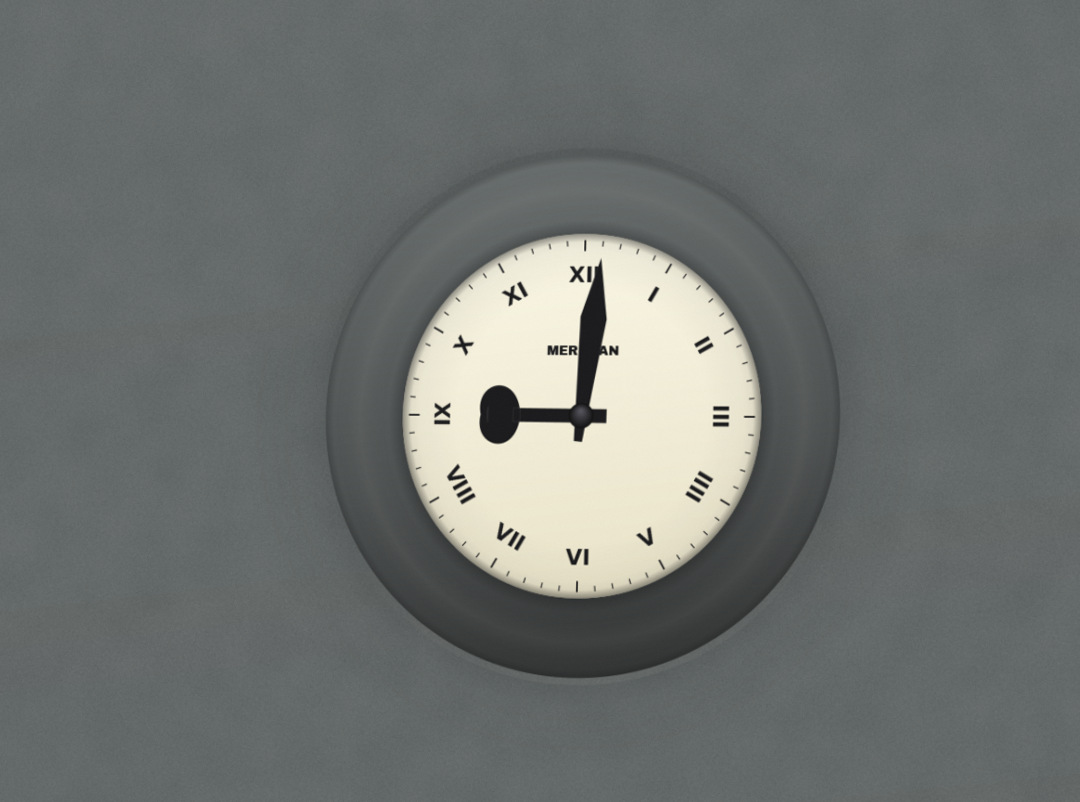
9.01
